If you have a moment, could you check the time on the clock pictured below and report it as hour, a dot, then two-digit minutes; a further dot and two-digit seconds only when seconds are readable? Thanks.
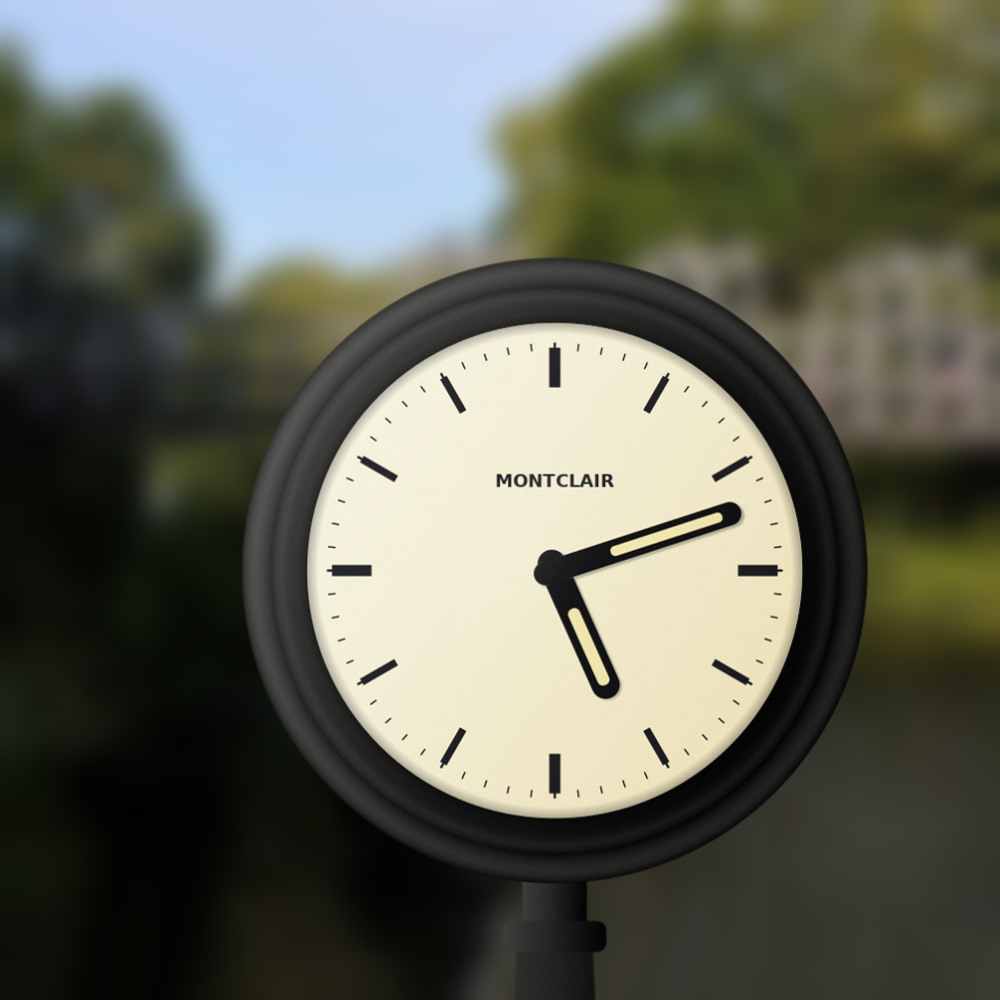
5.12
